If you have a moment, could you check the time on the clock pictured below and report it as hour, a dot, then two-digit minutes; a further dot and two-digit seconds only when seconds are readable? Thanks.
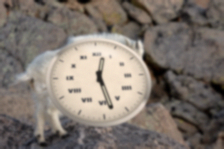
12.28
